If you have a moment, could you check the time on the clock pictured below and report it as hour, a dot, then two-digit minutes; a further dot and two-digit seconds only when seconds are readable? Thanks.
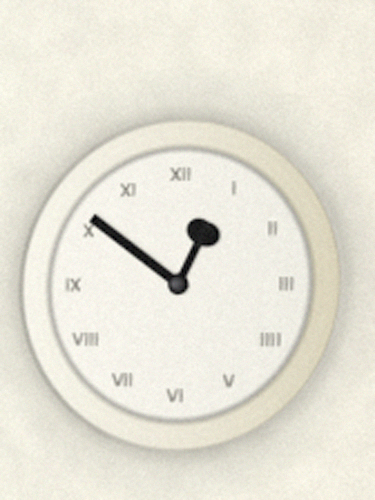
12.51
